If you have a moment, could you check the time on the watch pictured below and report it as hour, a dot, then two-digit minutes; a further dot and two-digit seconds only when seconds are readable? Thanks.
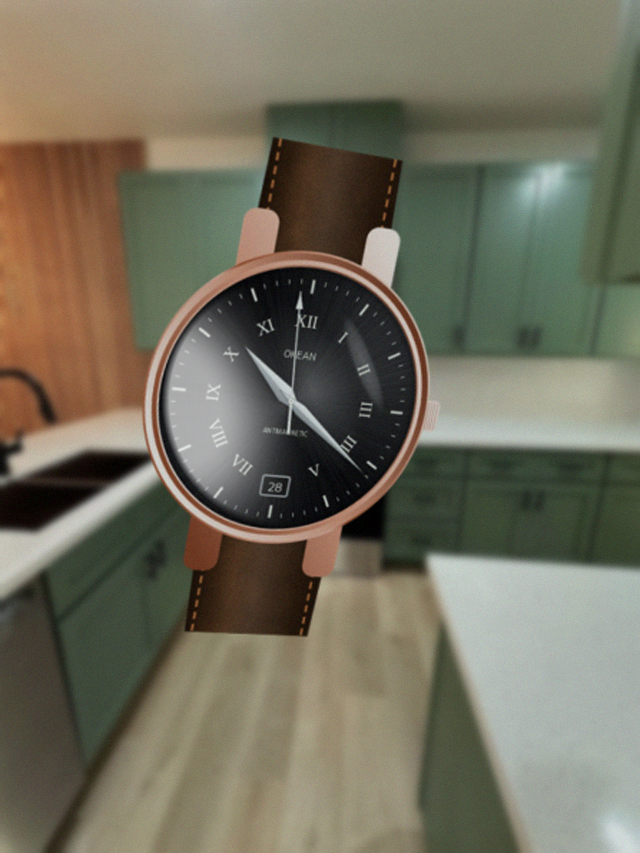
10.20.59
